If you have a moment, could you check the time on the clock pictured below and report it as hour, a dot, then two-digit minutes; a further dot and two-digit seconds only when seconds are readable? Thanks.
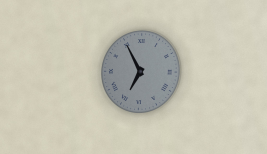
6.55
